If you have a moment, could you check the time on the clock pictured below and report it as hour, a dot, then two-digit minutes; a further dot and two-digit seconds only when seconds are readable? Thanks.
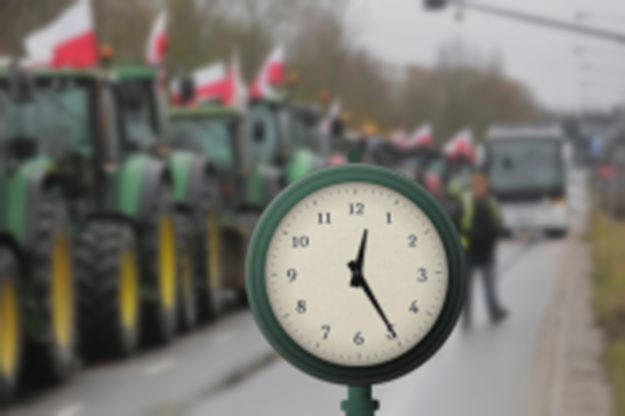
12.25
